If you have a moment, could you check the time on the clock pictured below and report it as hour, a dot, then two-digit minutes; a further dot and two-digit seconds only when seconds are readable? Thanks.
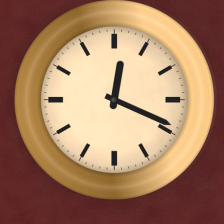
12.19
